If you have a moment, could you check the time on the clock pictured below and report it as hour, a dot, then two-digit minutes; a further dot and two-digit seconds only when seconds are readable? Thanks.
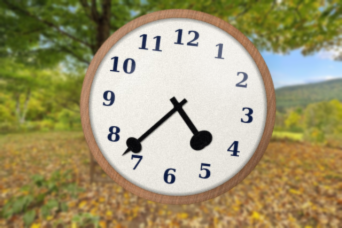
4.37
